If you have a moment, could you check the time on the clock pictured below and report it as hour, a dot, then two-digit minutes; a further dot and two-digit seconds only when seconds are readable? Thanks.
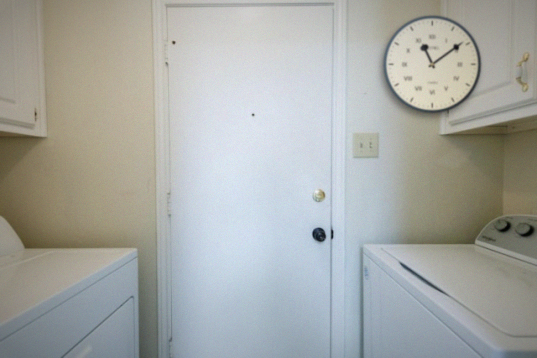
11.09
